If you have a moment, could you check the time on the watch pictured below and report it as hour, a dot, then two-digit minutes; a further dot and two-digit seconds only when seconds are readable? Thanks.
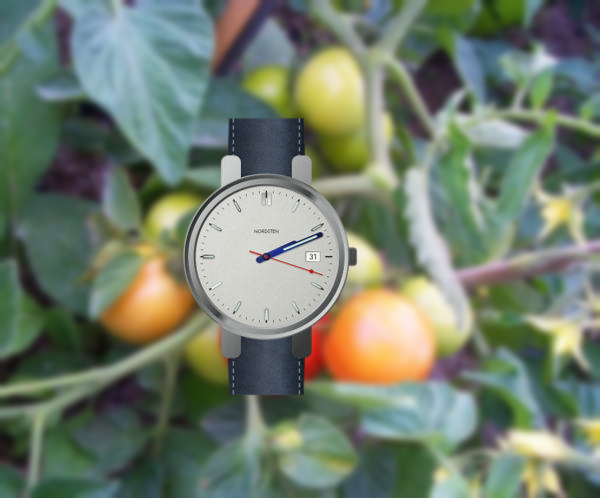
2.11.18
